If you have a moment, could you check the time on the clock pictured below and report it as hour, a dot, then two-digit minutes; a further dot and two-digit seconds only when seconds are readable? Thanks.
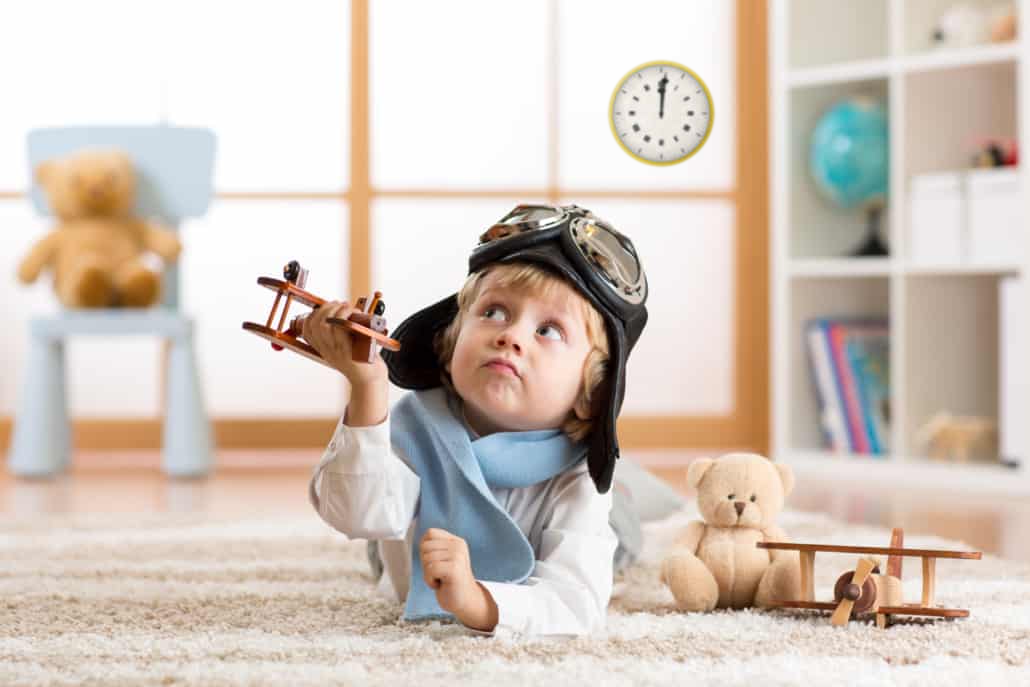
12.01
